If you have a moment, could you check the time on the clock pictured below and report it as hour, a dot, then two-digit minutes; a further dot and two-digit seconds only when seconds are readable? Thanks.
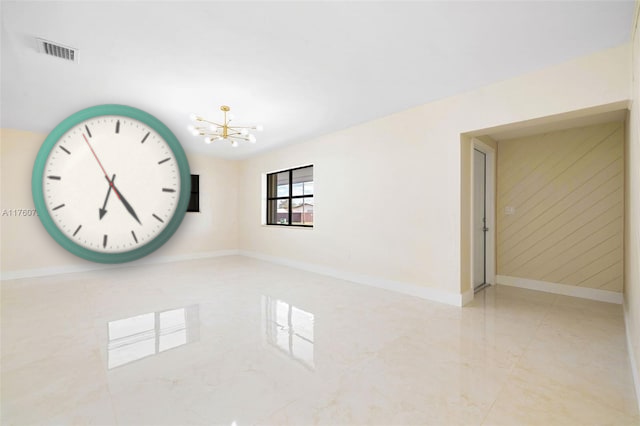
6.22.54
